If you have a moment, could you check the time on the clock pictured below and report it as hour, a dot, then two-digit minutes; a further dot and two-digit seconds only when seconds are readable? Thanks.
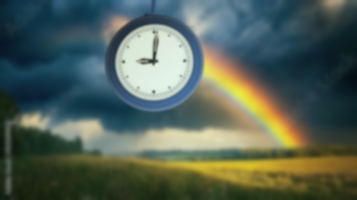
9.01
